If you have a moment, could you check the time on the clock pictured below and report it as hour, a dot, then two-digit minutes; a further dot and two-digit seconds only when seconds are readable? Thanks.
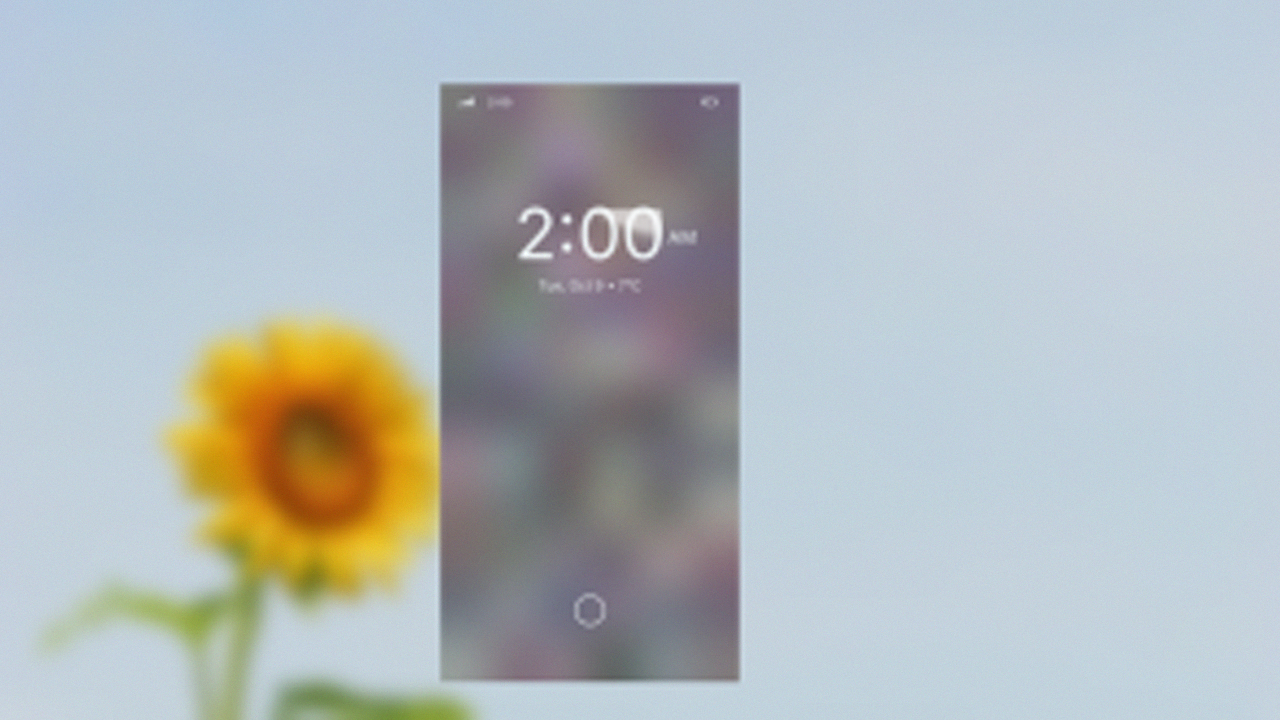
2.00
